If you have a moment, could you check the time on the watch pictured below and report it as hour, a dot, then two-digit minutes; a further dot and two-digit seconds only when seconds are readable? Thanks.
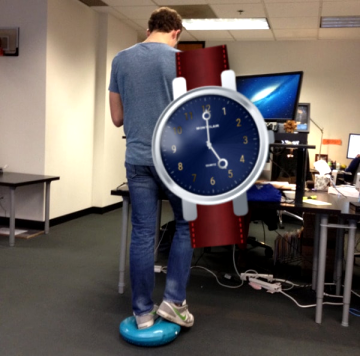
5.00
